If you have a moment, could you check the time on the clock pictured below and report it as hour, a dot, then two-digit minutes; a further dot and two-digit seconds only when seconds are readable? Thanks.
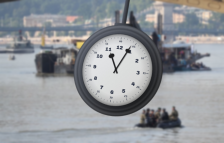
11.04
